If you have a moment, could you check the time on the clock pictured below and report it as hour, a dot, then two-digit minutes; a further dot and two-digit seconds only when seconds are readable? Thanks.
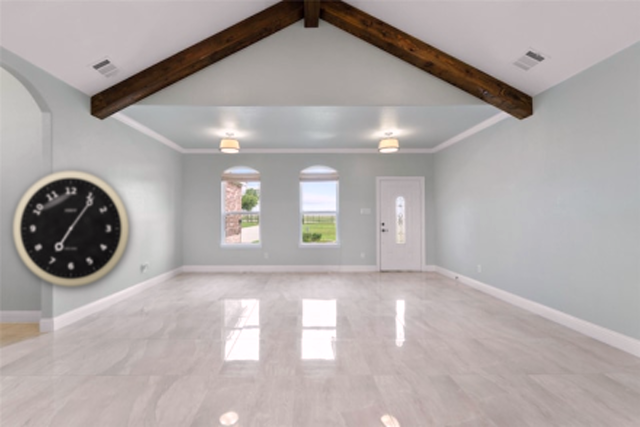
7.06
